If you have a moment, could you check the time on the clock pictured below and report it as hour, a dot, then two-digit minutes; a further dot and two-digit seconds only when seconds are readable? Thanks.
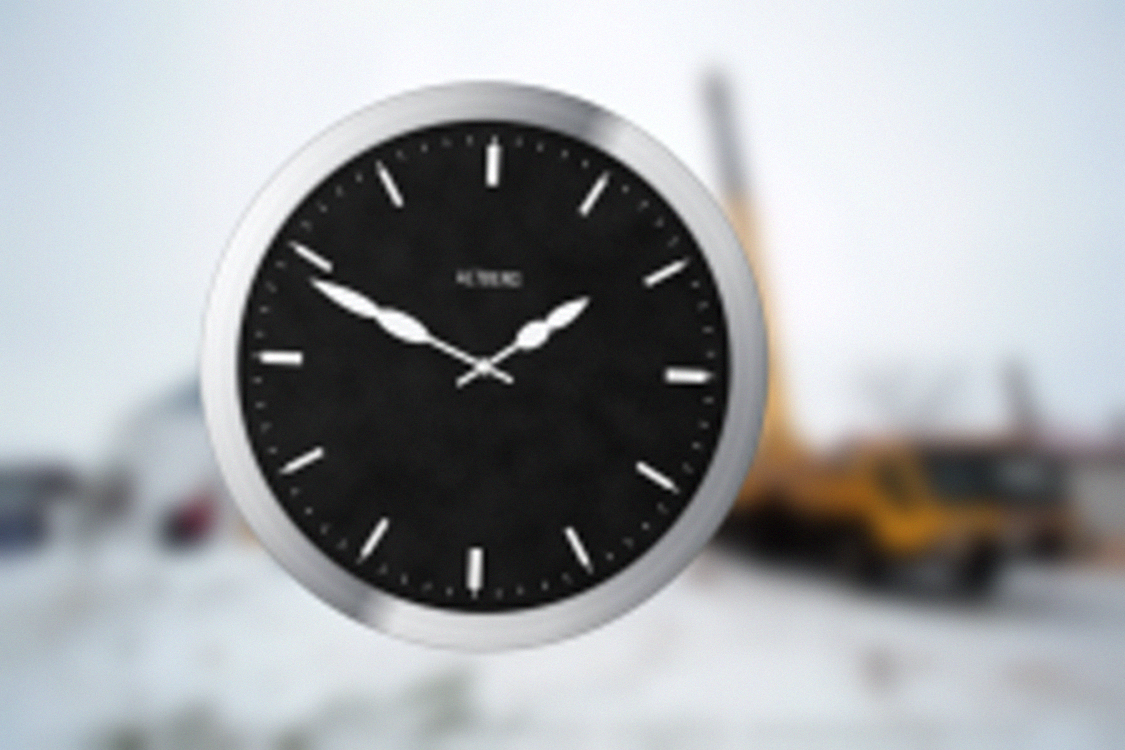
1.49
